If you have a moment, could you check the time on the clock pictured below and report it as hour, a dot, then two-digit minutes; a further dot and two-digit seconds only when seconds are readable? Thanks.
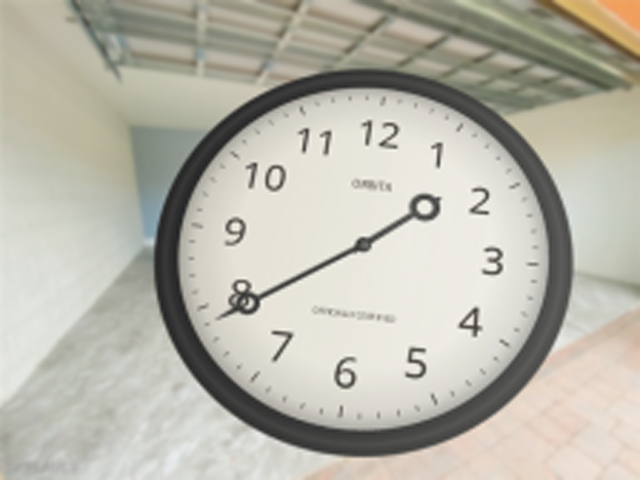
1.39
